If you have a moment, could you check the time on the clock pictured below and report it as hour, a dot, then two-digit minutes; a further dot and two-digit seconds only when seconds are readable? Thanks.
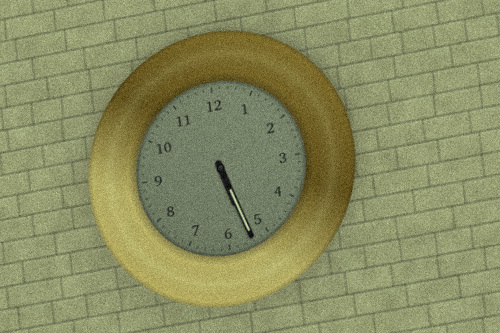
5.27
